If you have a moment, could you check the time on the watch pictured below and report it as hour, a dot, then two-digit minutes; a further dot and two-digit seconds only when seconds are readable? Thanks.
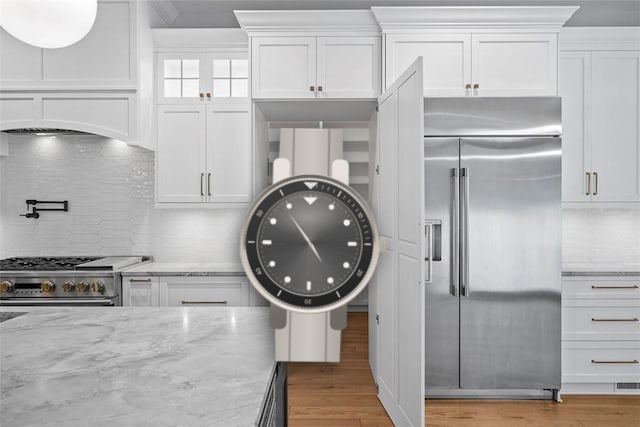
4.54
